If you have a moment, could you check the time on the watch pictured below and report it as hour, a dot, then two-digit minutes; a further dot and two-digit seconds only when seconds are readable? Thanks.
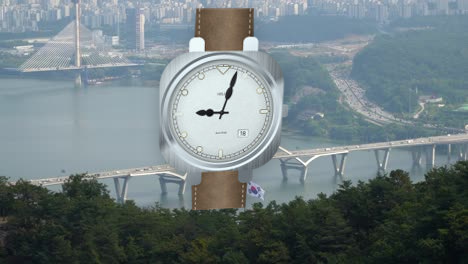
9.03
